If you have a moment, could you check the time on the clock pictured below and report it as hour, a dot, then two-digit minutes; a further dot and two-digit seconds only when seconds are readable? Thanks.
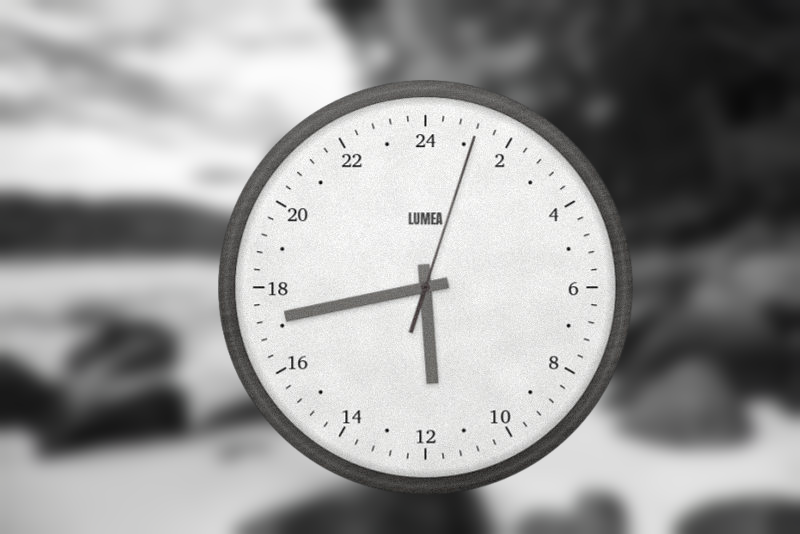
11.43.03
